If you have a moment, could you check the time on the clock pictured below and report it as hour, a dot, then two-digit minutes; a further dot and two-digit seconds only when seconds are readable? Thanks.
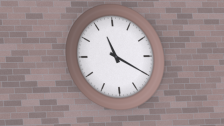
11.20
